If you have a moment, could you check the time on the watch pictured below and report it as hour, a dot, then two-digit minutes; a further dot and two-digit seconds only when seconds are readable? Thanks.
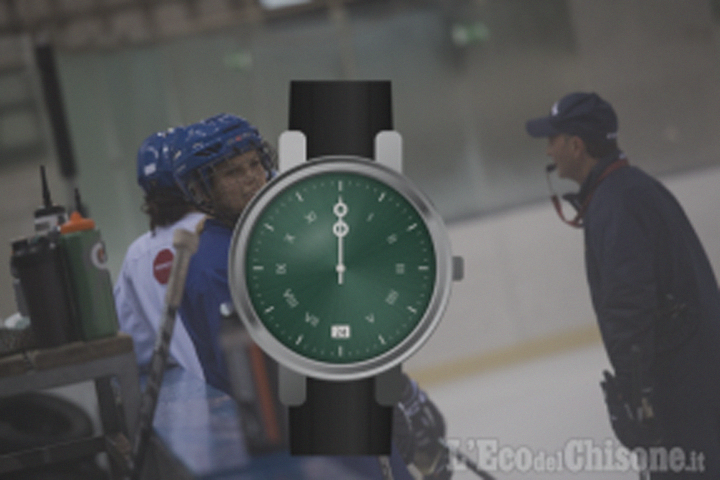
12.00
